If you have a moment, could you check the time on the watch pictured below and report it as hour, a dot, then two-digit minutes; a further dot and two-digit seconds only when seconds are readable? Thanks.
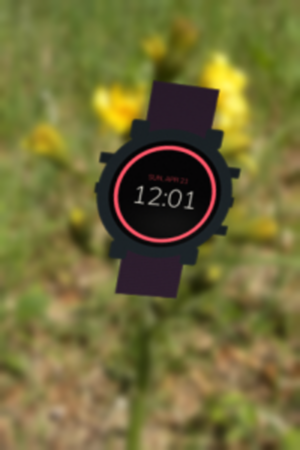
12.01
